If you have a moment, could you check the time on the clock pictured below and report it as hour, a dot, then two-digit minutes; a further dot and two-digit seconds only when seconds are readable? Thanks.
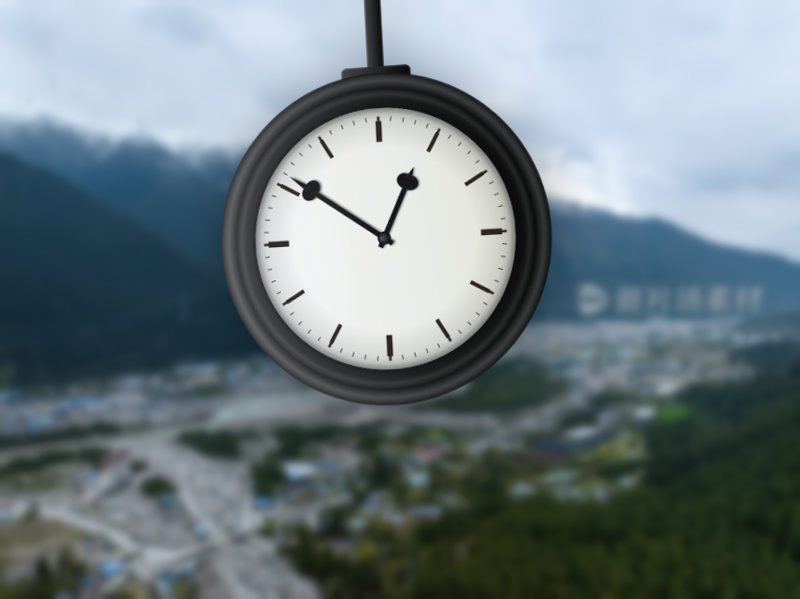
12.51
